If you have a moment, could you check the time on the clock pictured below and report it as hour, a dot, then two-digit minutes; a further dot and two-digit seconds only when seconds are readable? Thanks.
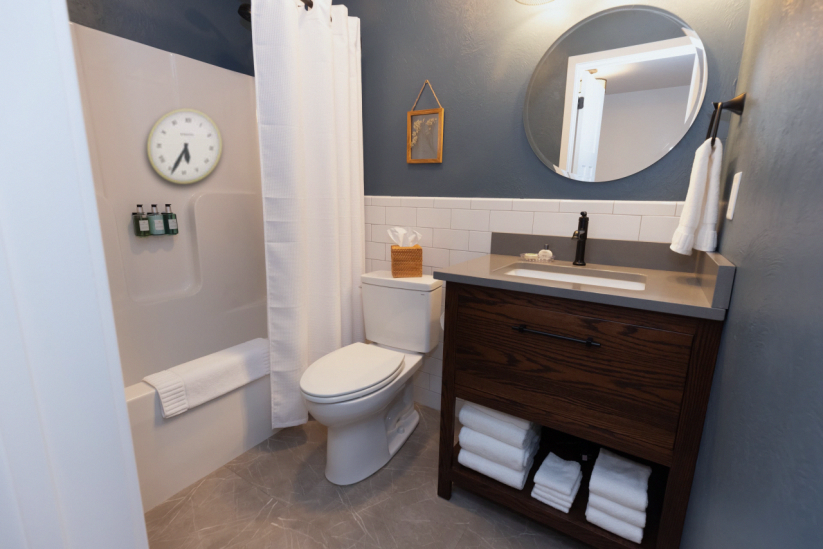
5.34
